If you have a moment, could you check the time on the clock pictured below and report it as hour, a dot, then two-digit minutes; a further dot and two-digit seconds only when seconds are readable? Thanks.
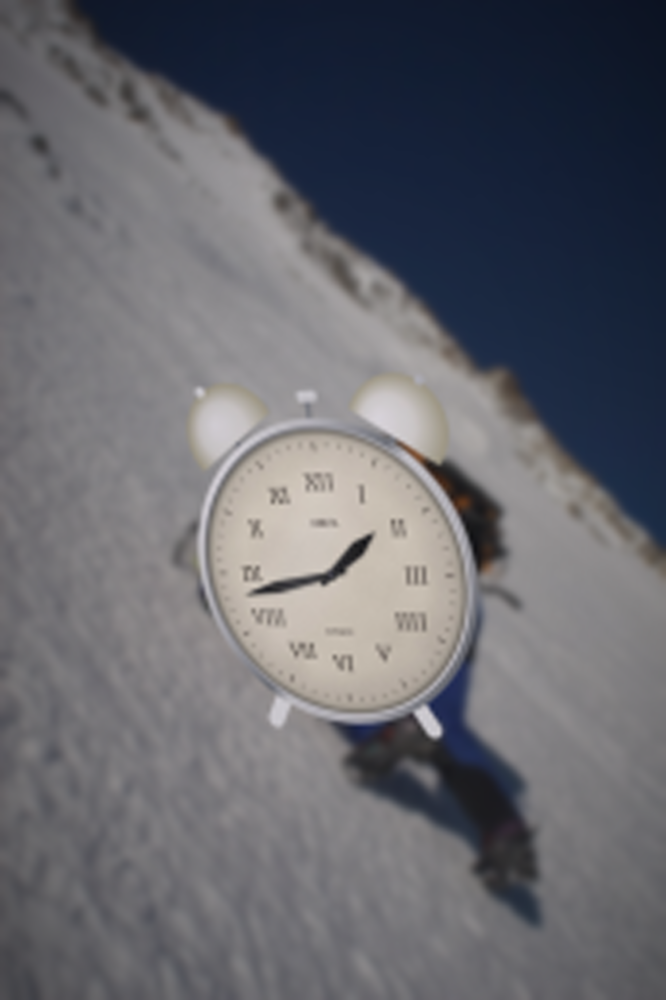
1.43
